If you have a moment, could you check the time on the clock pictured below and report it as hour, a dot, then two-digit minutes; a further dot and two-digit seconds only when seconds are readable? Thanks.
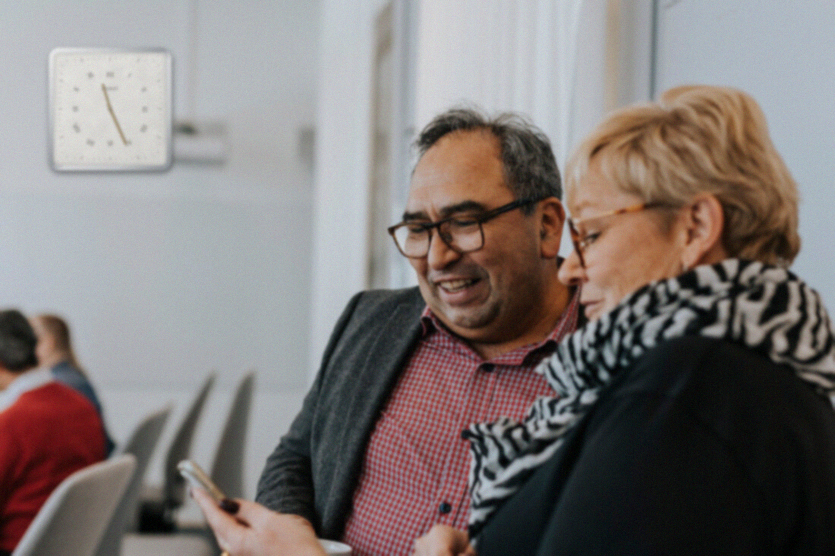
11.26
